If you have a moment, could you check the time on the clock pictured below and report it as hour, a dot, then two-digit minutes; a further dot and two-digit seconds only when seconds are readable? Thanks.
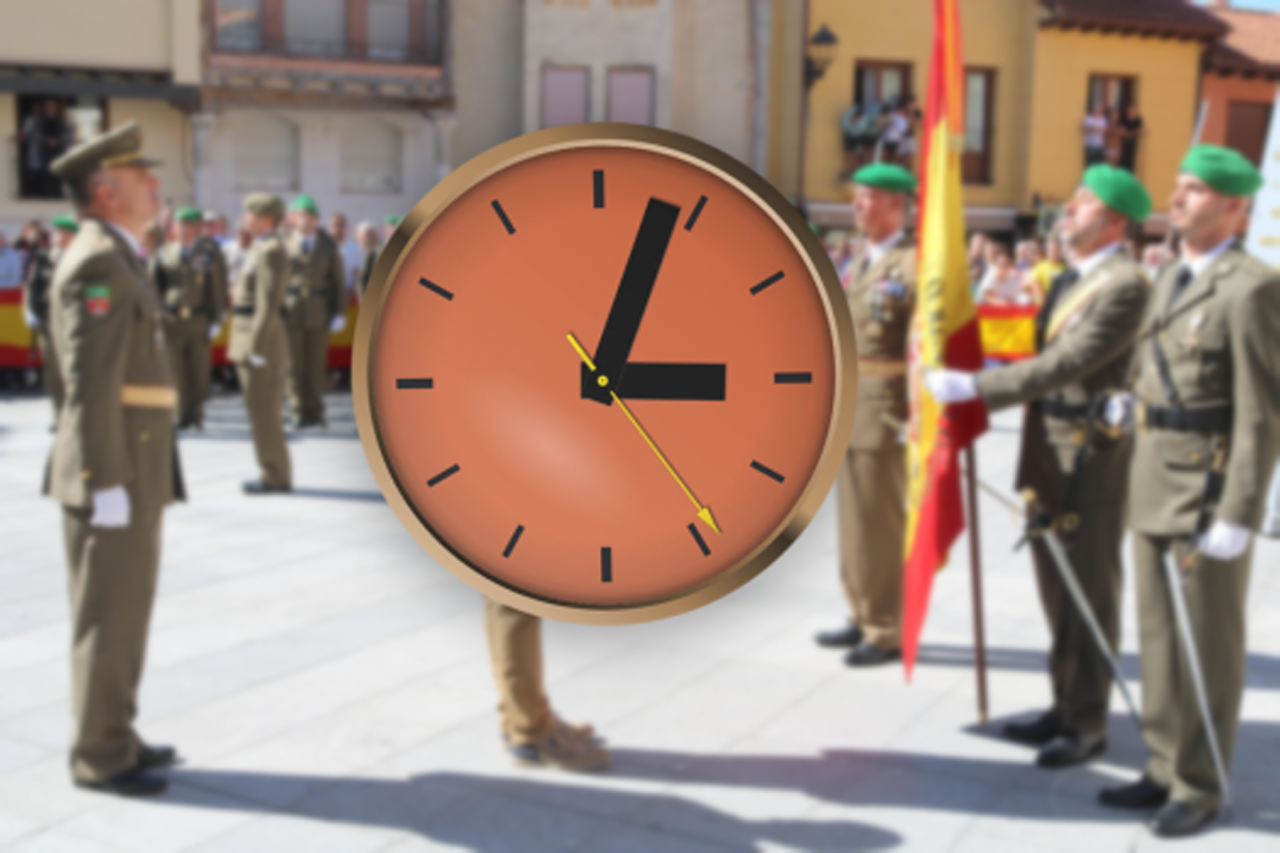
3.03.24
